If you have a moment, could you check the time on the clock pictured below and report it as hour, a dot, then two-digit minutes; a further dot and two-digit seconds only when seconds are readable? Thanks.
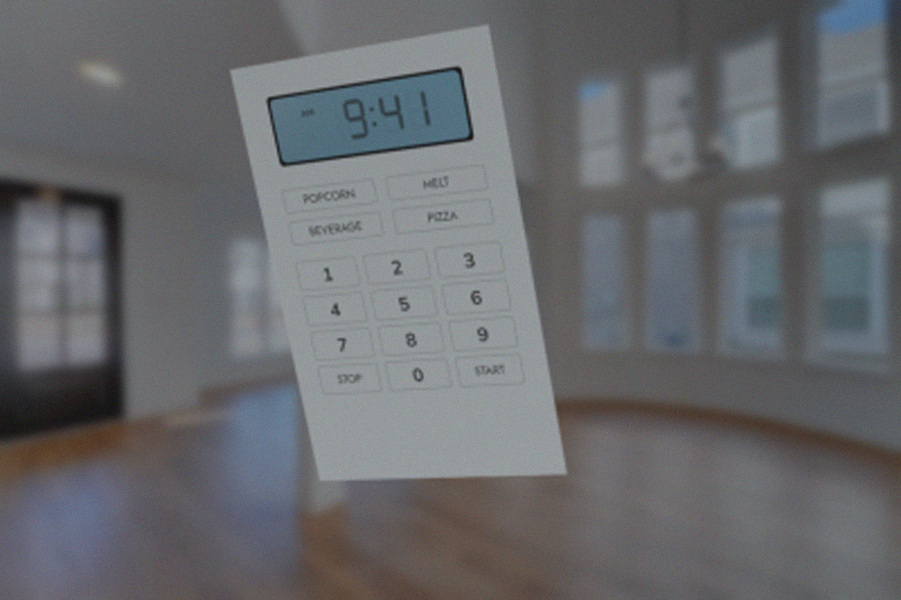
9.41
